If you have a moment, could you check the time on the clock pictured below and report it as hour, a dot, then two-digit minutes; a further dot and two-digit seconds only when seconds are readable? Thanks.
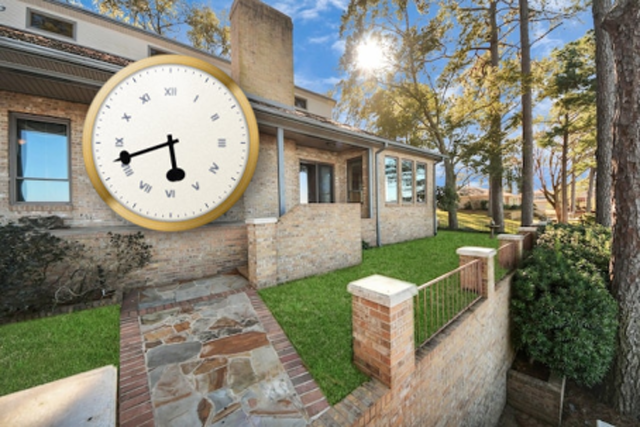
5.42
